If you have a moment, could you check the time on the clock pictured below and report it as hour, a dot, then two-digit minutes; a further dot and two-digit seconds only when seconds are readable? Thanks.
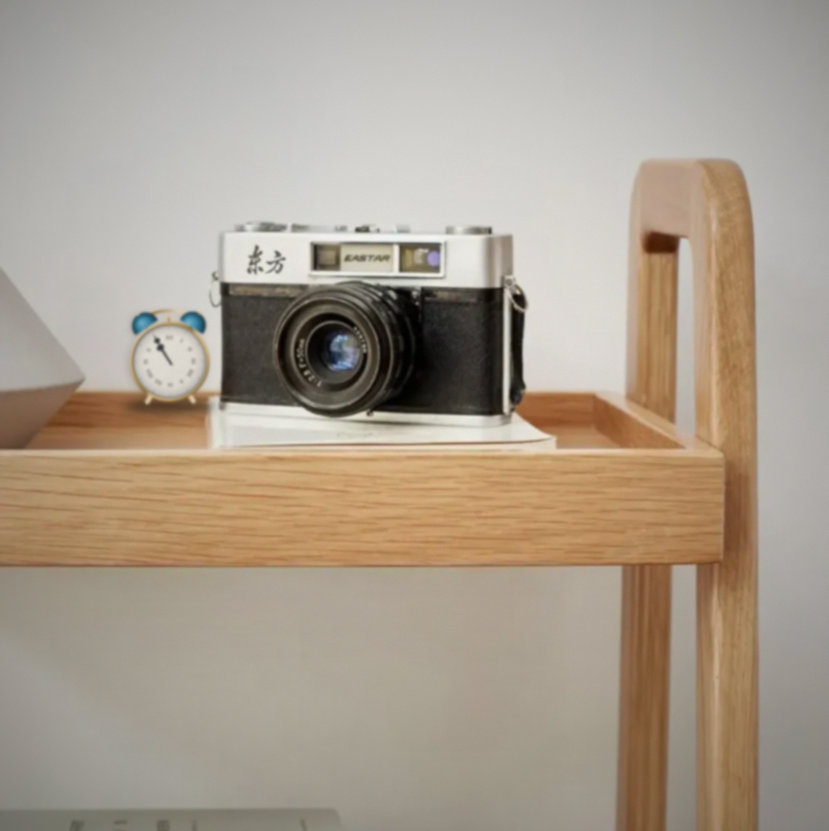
10.55
